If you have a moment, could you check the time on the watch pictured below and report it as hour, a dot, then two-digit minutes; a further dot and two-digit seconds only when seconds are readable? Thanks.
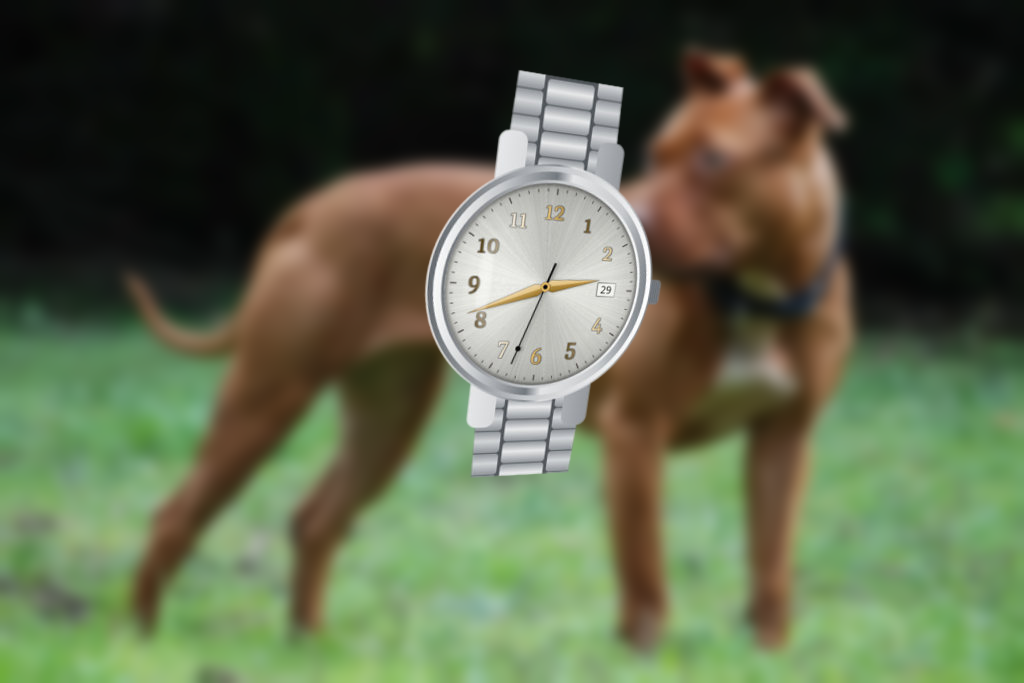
2.41.33
